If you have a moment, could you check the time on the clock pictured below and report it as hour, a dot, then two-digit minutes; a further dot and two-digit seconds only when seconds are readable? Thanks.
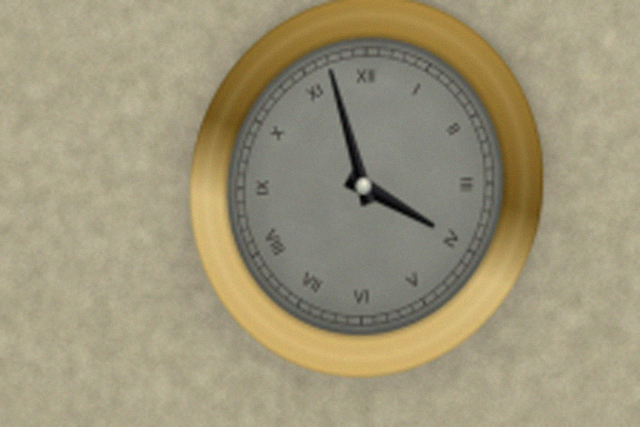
3.57
